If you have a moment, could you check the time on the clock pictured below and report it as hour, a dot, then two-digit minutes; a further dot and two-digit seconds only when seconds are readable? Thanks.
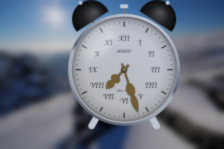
7.27
